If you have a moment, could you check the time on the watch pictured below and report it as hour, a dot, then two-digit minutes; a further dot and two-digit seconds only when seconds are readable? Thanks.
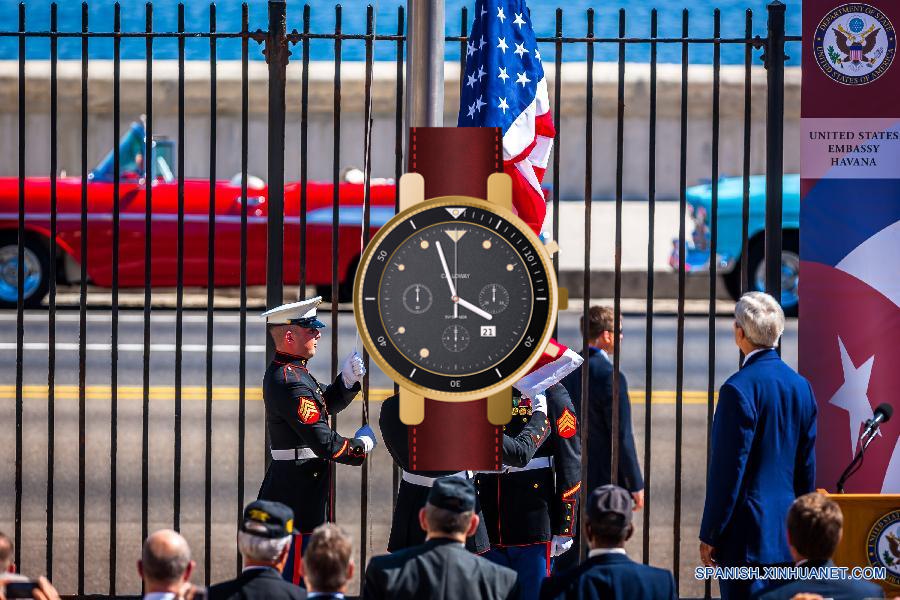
3.57
